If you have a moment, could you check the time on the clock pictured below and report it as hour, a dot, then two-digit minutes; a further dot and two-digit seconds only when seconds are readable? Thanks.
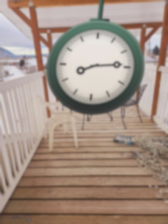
8.14
